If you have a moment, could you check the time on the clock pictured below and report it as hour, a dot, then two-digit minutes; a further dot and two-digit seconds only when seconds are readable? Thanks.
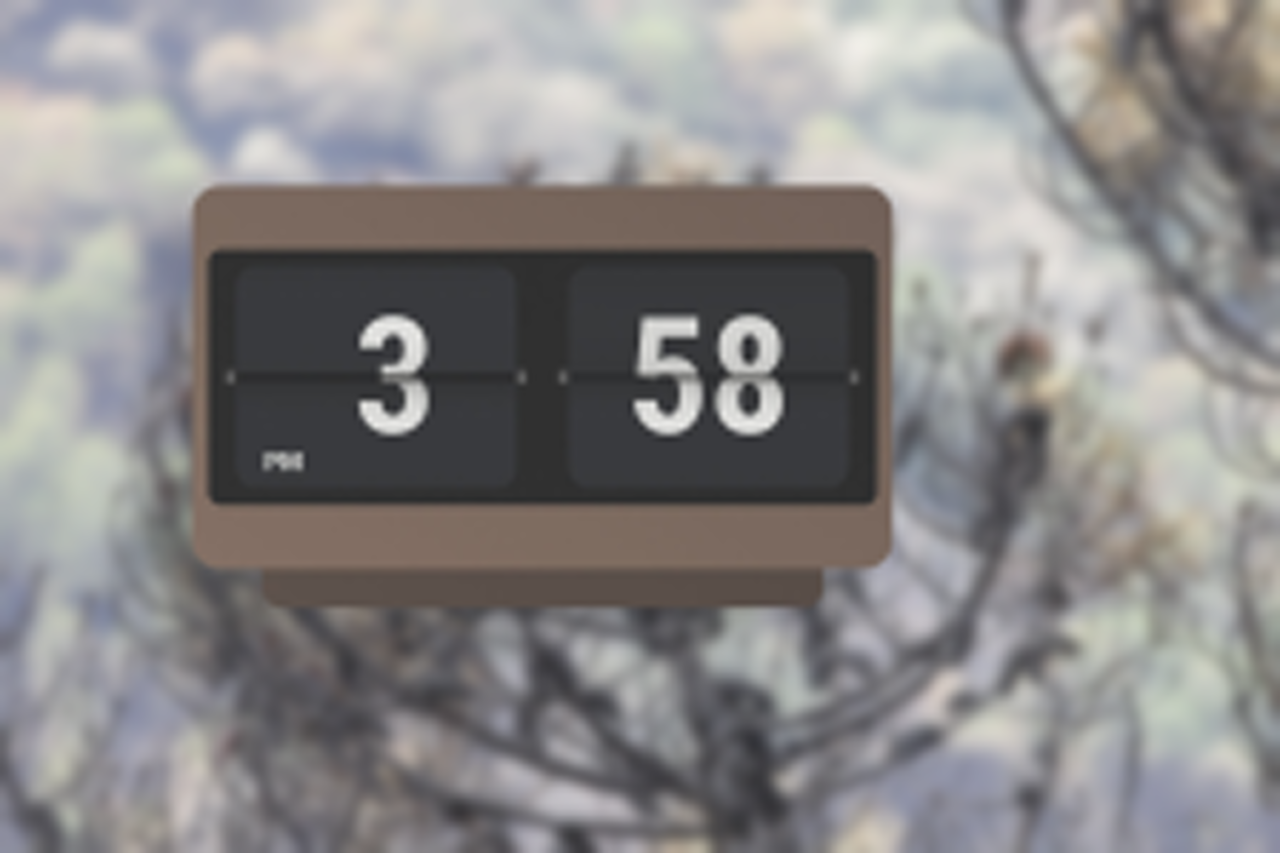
3.58
